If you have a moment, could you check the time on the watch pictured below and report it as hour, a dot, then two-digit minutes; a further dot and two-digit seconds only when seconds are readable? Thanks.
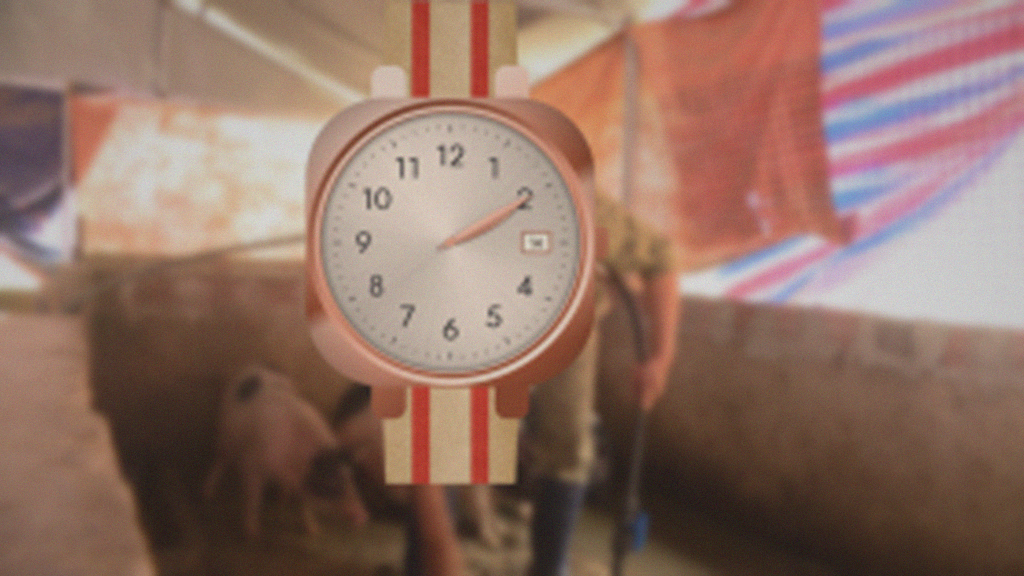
2.10
